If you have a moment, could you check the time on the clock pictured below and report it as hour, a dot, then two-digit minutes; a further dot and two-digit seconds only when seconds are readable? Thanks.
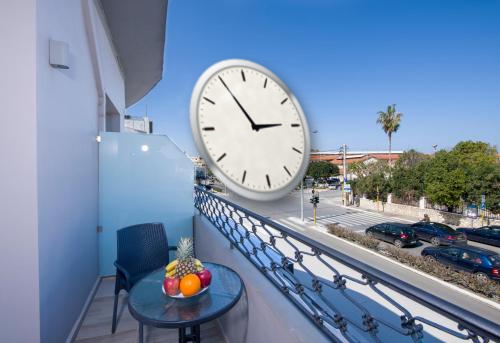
2.55
